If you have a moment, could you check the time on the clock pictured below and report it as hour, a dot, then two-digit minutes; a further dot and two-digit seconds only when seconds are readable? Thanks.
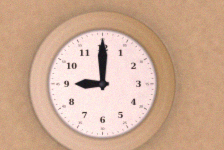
9.00
